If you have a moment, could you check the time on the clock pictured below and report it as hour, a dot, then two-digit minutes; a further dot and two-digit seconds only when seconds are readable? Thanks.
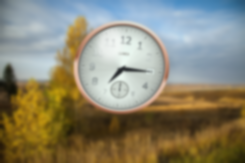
7.15
